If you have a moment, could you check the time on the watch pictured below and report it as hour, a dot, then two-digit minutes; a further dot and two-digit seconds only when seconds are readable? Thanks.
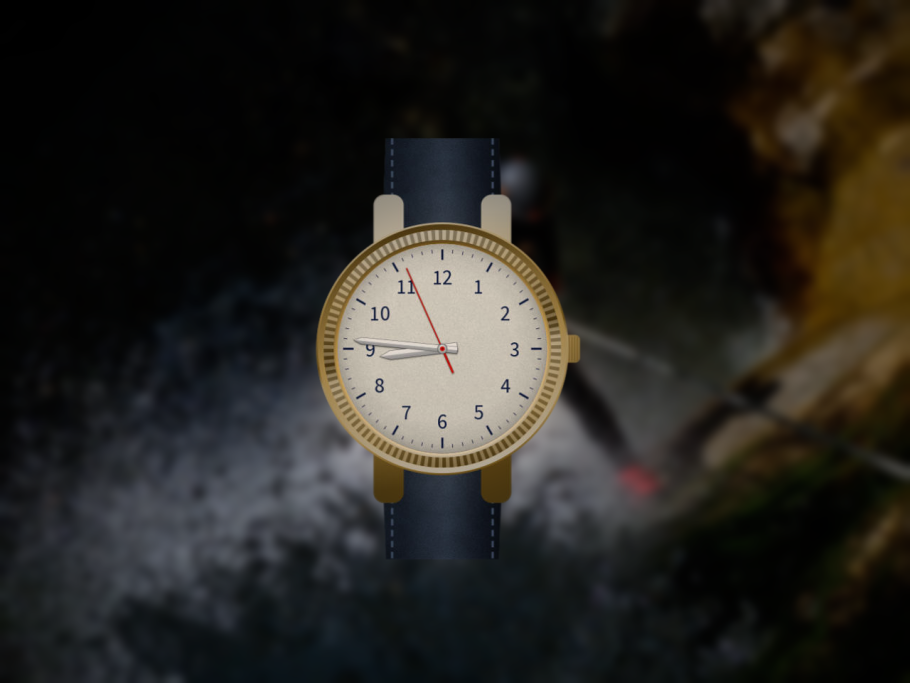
8.45.56
